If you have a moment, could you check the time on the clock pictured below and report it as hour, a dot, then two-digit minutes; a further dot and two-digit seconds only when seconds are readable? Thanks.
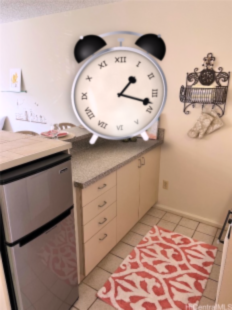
1.18
